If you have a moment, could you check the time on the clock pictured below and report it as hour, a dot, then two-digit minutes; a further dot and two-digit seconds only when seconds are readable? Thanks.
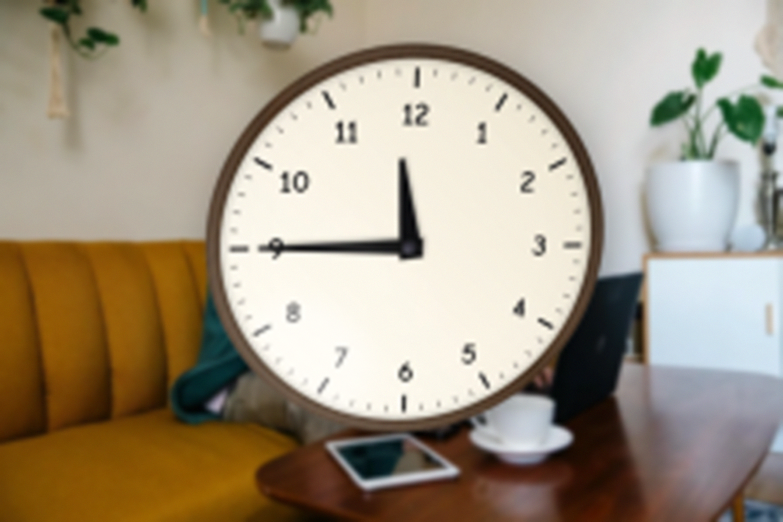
11.45
